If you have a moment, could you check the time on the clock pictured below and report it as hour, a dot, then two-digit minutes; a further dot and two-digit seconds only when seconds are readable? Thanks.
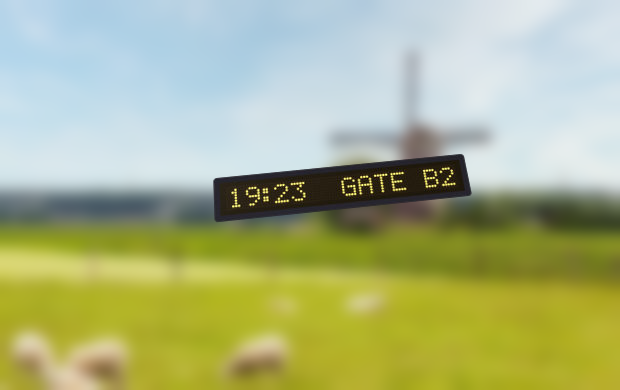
19.23
